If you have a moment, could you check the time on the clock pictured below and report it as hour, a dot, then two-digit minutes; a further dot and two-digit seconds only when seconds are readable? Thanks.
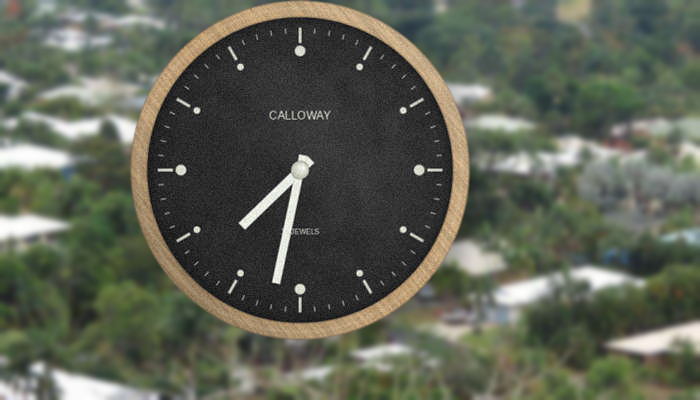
7.32
